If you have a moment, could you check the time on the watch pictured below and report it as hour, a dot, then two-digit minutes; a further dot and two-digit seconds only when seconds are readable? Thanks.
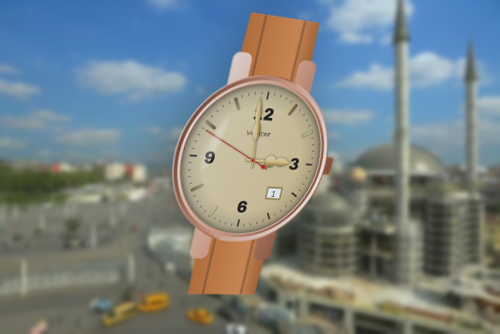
2.58.49
